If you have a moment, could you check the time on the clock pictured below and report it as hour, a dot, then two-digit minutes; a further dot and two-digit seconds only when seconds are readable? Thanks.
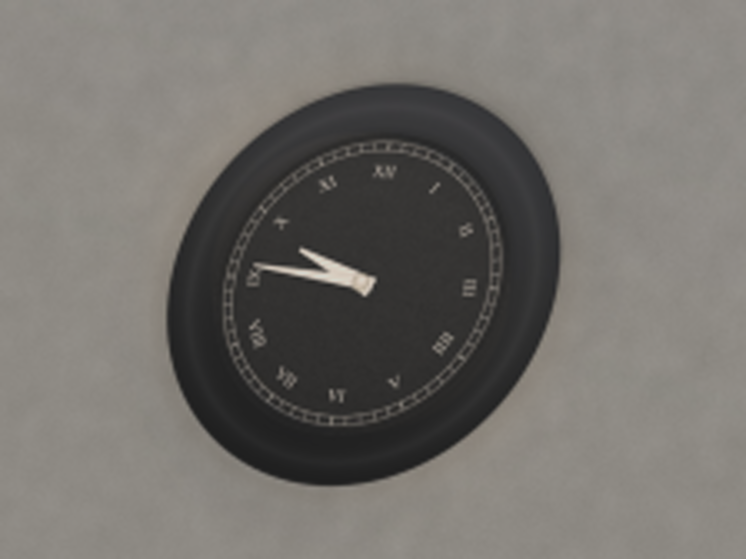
9.46
